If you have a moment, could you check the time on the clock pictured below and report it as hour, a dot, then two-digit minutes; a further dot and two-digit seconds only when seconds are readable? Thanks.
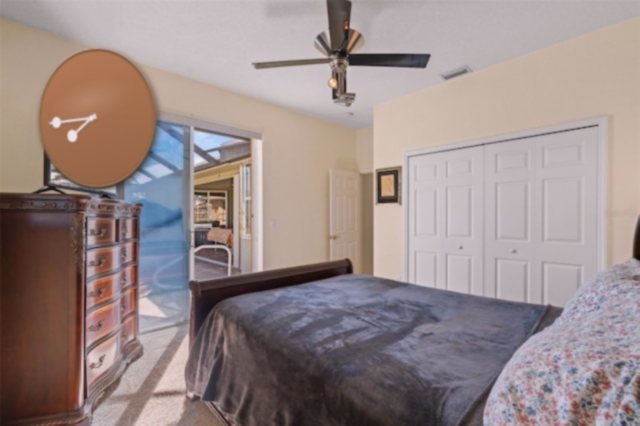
7.44
